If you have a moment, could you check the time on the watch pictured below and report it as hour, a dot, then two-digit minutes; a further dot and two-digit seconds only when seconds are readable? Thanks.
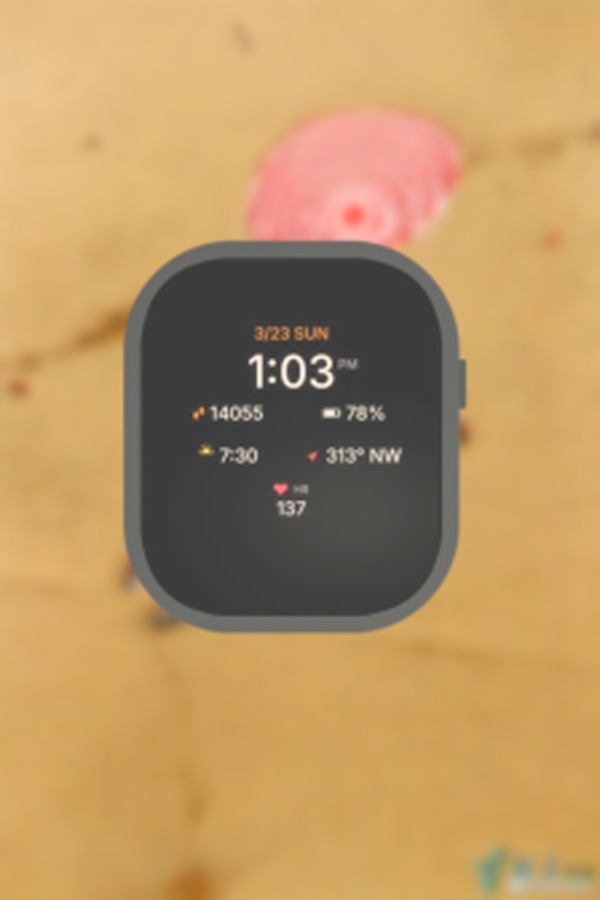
1.03
